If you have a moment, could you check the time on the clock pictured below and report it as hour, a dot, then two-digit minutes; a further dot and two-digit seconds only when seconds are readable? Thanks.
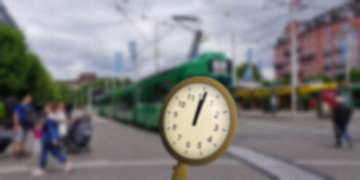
12.01
